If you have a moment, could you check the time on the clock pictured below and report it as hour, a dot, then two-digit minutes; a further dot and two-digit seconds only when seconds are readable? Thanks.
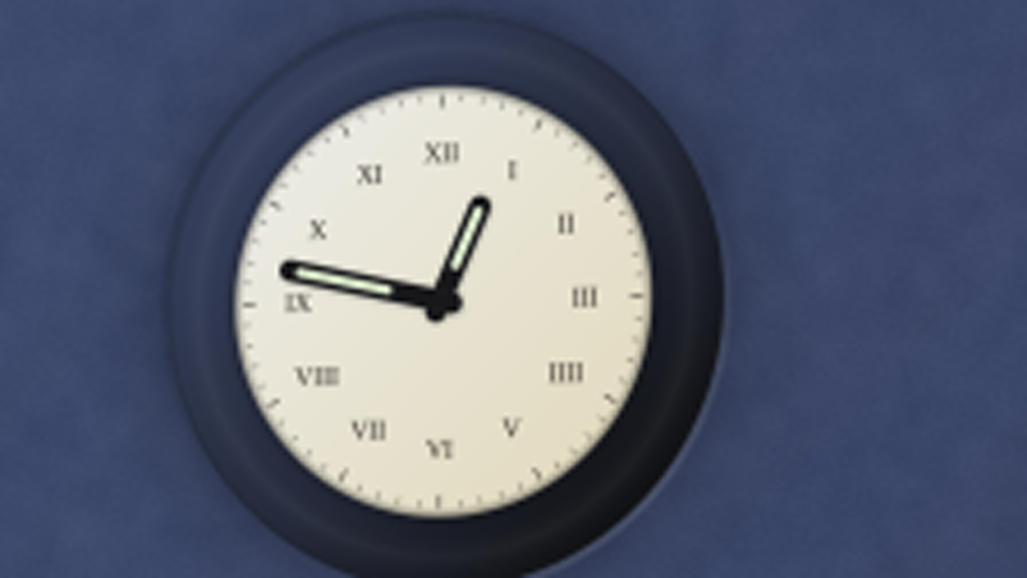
12.47
